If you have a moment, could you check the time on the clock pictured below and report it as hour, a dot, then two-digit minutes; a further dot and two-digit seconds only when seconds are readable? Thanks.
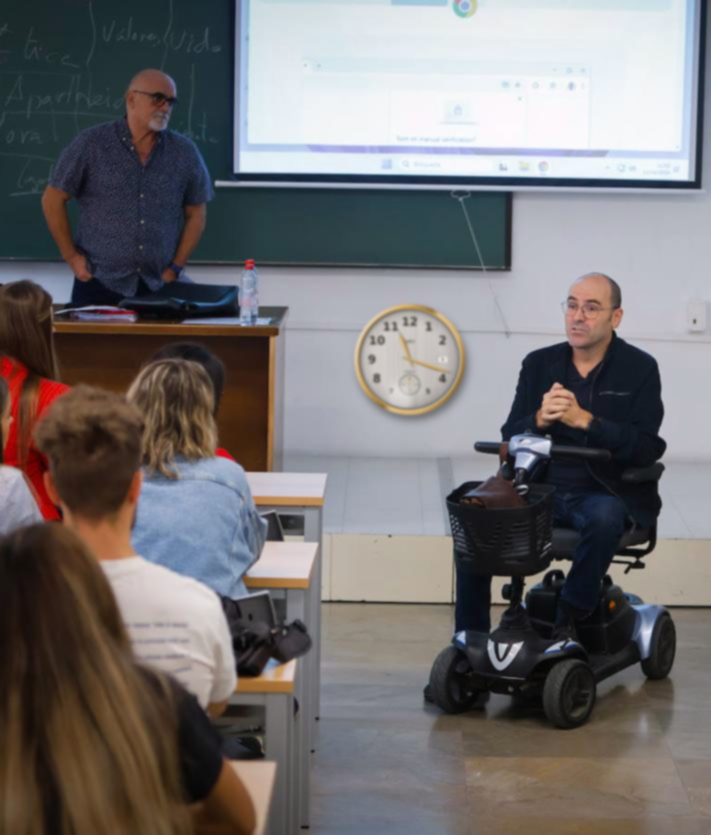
11.18
